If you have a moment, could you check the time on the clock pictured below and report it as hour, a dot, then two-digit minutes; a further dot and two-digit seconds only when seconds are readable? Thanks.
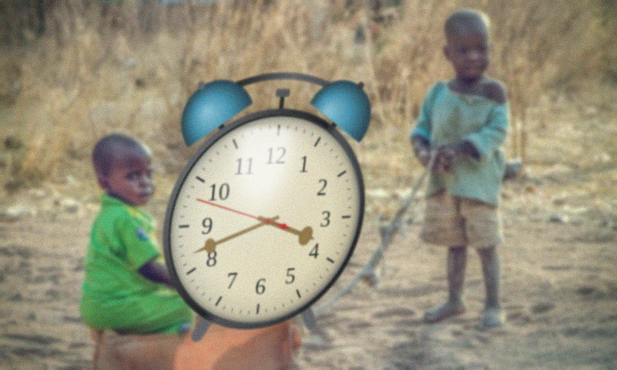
3.41.48
